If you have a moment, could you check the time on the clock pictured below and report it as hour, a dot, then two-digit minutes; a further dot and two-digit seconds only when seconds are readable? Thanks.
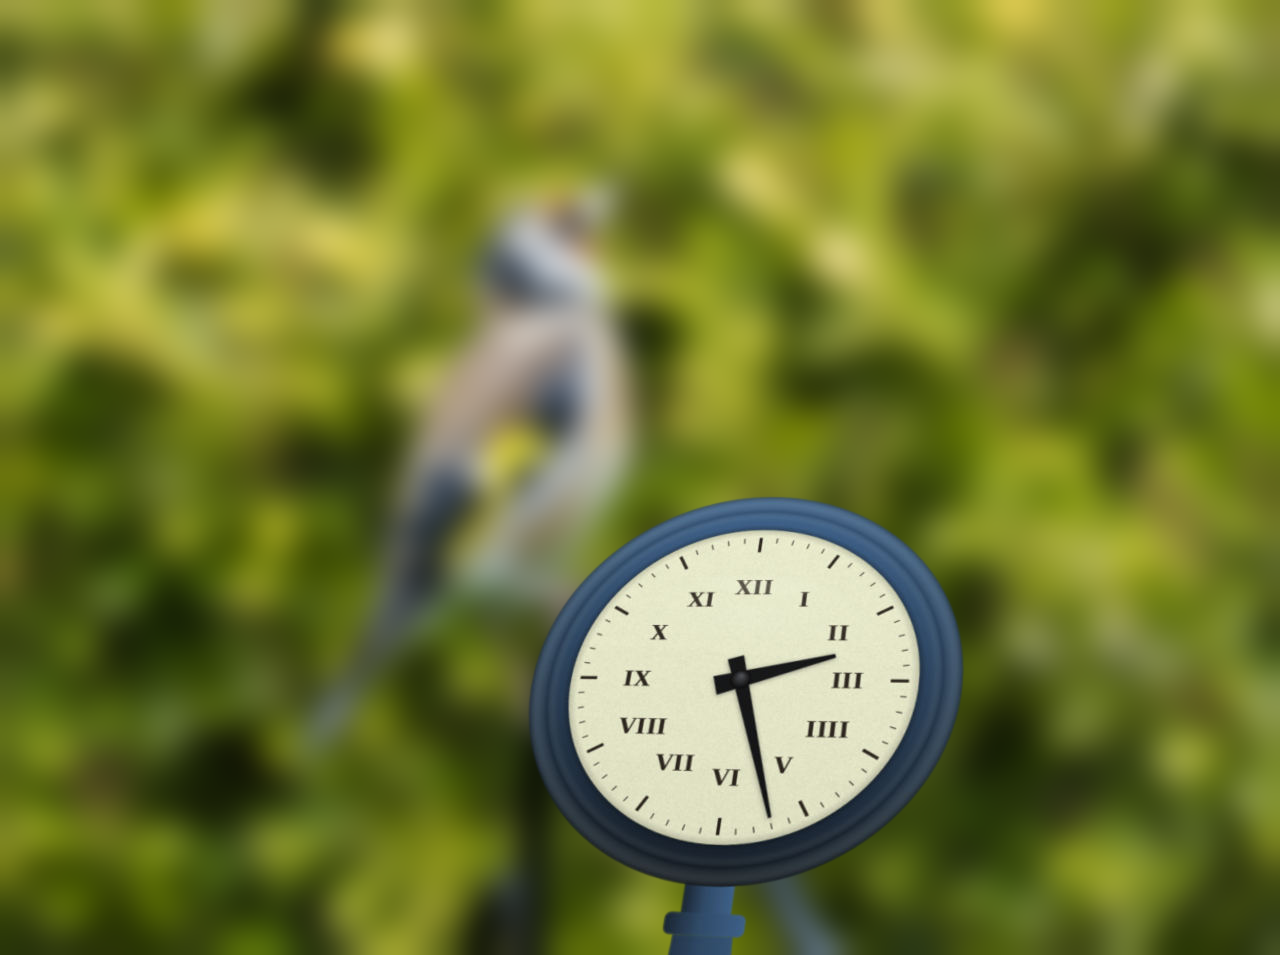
2.27
